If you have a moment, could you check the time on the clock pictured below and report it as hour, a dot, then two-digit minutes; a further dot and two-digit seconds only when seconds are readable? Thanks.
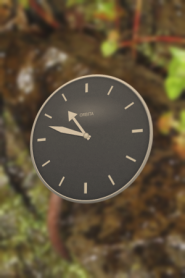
10.48
